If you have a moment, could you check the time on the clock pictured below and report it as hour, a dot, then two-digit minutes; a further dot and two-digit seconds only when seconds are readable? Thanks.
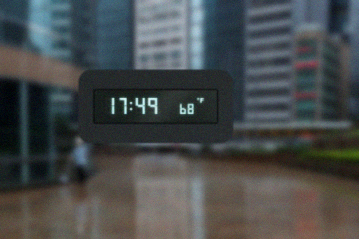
17.49
